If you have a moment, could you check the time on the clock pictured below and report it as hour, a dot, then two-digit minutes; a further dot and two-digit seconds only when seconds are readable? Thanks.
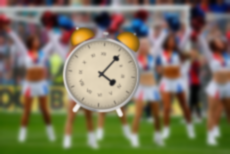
4.06
